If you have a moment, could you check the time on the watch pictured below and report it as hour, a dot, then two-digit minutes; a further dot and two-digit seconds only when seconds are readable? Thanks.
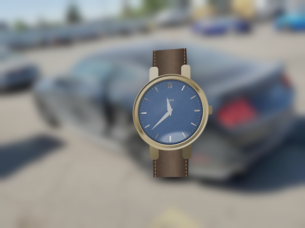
11.38
